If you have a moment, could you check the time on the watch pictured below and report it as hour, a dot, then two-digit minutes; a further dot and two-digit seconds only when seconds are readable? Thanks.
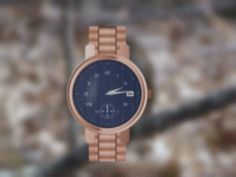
2.14
